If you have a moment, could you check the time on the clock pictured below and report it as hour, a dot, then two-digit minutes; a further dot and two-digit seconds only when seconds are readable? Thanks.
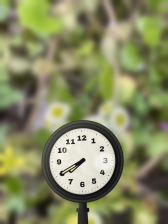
7.40
